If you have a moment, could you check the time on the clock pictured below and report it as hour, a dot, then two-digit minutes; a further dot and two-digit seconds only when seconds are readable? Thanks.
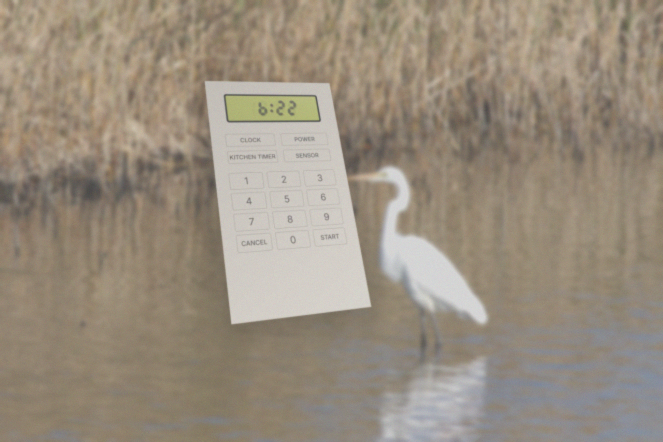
6.22
